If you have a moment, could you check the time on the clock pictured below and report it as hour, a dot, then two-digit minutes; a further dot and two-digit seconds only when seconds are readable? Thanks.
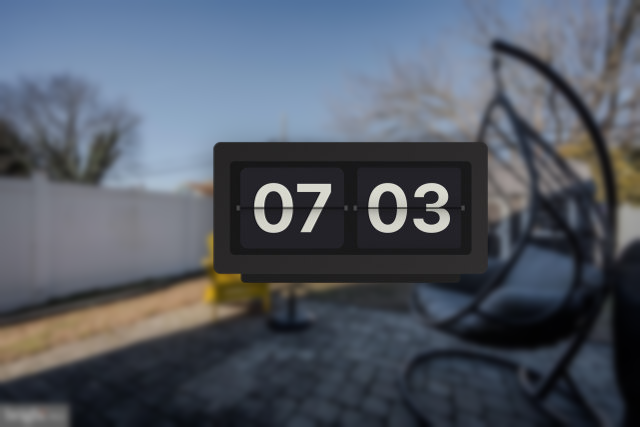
7.03
